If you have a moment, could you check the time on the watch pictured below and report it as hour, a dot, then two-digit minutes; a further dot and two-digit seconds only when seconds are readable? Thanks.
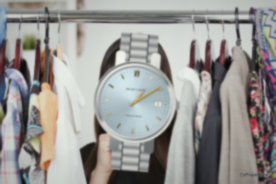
1.09
